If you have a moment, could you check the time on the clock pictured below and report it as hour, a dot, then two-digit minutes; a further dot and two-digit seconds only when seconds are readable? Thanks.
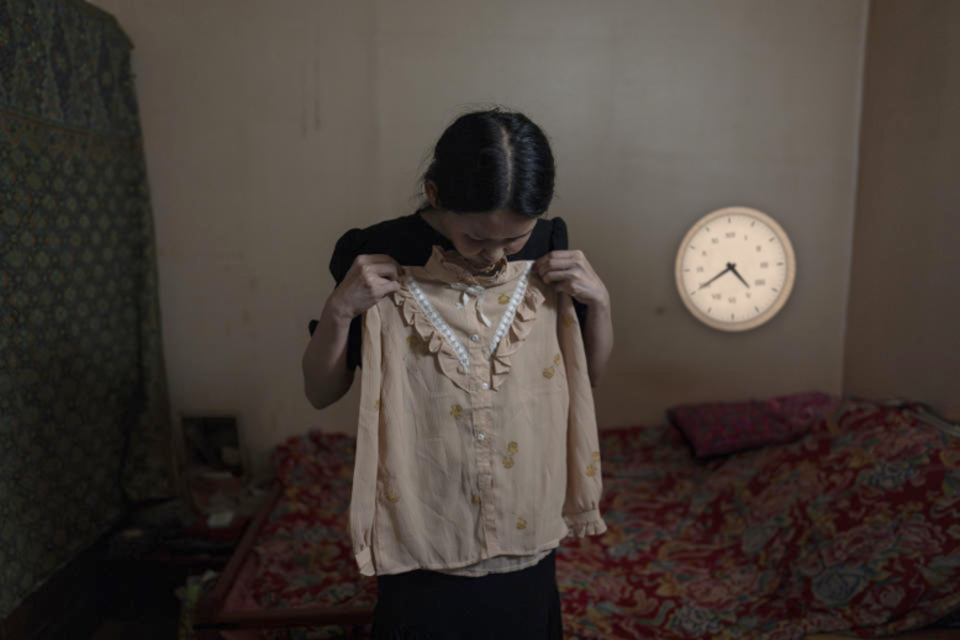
4.40
